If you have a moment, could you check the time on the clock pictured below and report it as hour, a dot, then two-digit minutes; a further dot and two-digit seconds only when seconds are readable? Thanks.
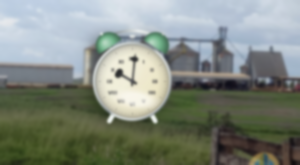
10.01
